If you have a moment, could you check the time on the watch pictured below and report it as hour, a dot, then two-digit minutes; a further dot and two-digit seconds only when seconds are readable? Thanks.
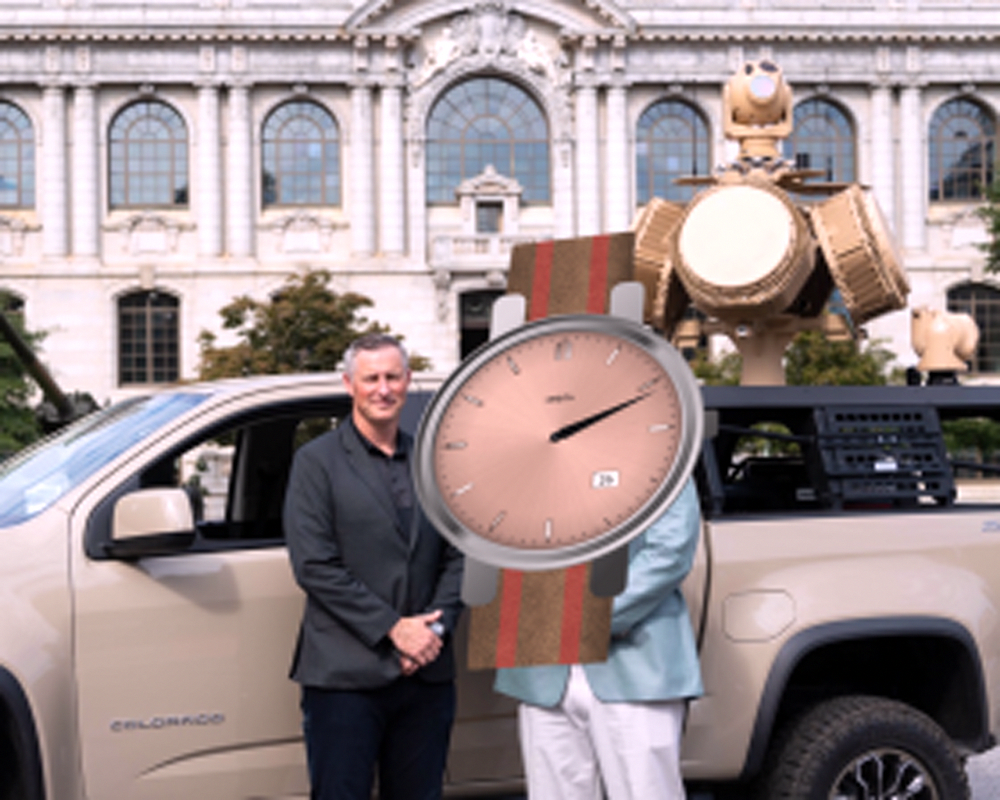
2.11
